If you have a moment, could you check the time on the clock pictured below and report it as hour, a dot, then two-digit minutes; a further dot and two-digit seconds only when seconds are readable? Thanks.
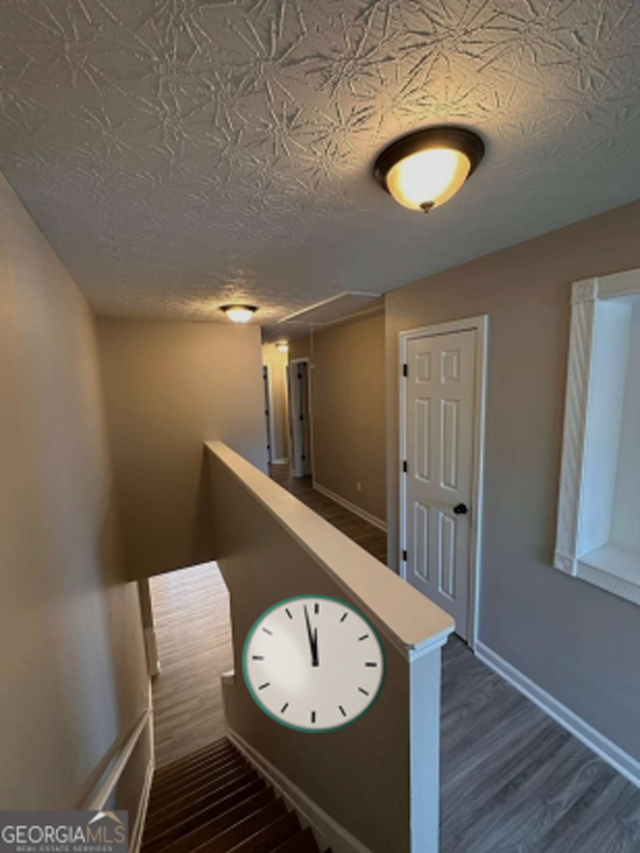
11.58
